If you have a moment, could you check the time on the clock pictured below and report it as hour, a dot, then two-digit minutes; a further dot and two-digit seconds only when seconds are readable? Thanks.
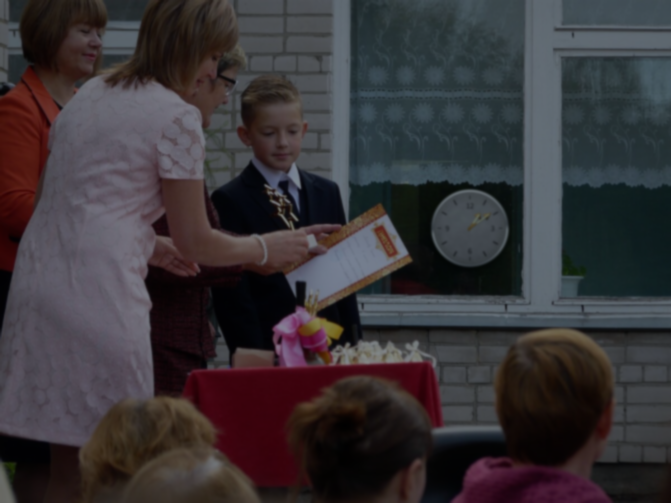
1.09
